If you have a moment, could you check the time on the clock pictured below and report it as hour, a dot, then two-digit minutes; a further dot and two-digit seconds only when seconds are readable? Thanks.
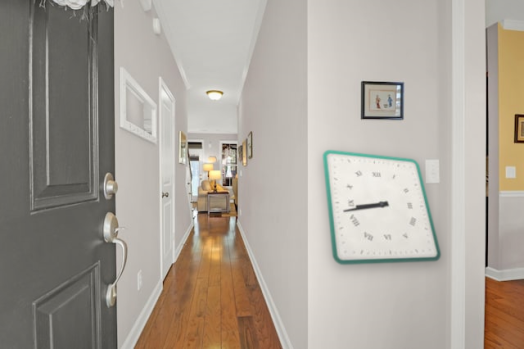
8.43
